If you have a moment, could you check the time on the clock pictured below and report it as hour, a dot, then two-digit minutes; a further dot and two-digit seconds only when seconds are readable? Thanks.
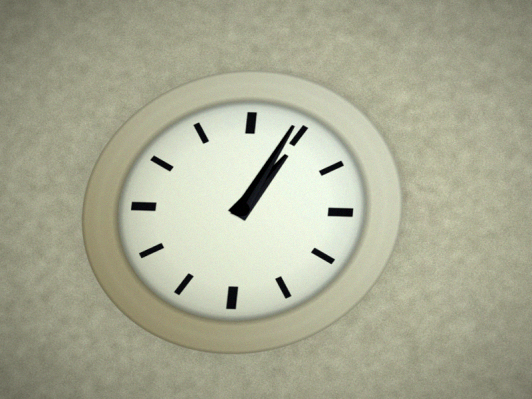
1.04
